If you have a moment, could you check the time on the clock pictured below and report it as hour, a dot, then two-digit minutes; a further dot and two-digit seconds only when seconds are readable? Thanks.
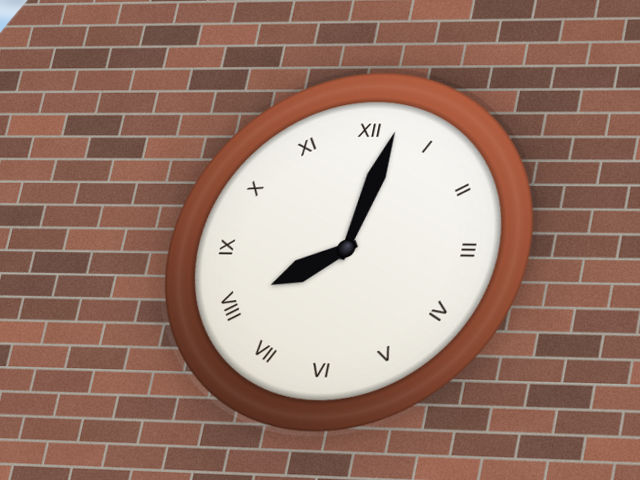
8.02
